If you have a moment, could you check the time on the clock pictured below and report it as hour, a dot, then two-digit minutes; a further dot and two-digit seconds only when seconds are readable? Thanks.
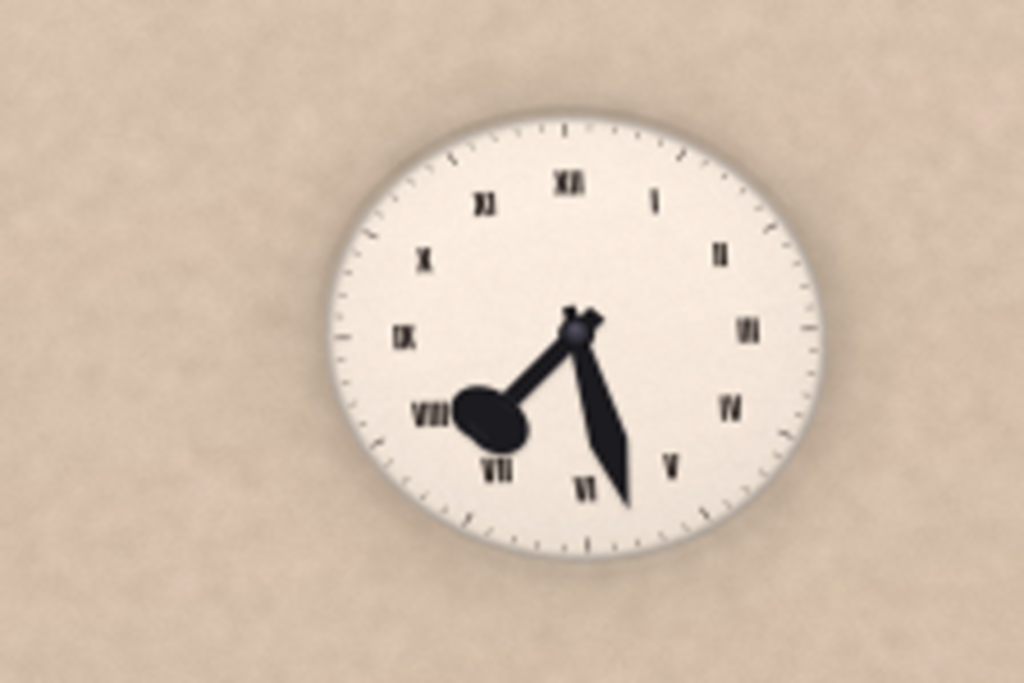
7.28
